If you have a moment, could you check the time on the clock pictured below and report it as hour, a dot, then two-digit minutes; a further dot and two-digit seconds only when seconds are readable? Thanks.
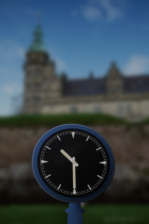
10.30
